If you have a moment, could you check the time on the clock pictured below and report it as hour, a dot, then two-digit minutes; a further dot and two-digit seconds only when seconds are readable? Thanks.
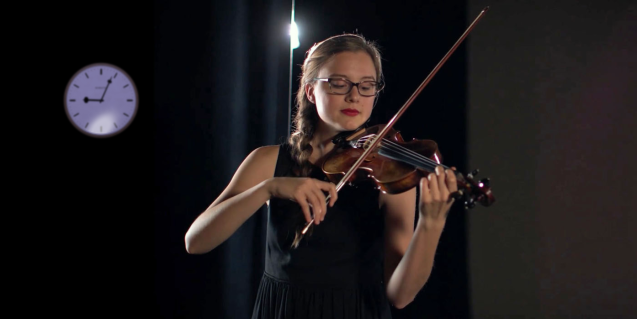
9.04
